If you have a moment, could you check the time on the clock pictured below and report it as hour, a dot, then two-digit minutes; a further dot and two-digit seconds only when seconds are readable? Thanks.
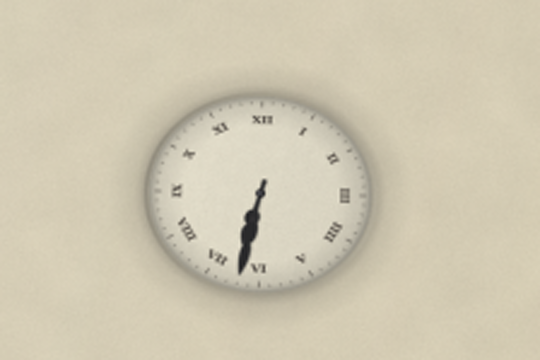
6.32
